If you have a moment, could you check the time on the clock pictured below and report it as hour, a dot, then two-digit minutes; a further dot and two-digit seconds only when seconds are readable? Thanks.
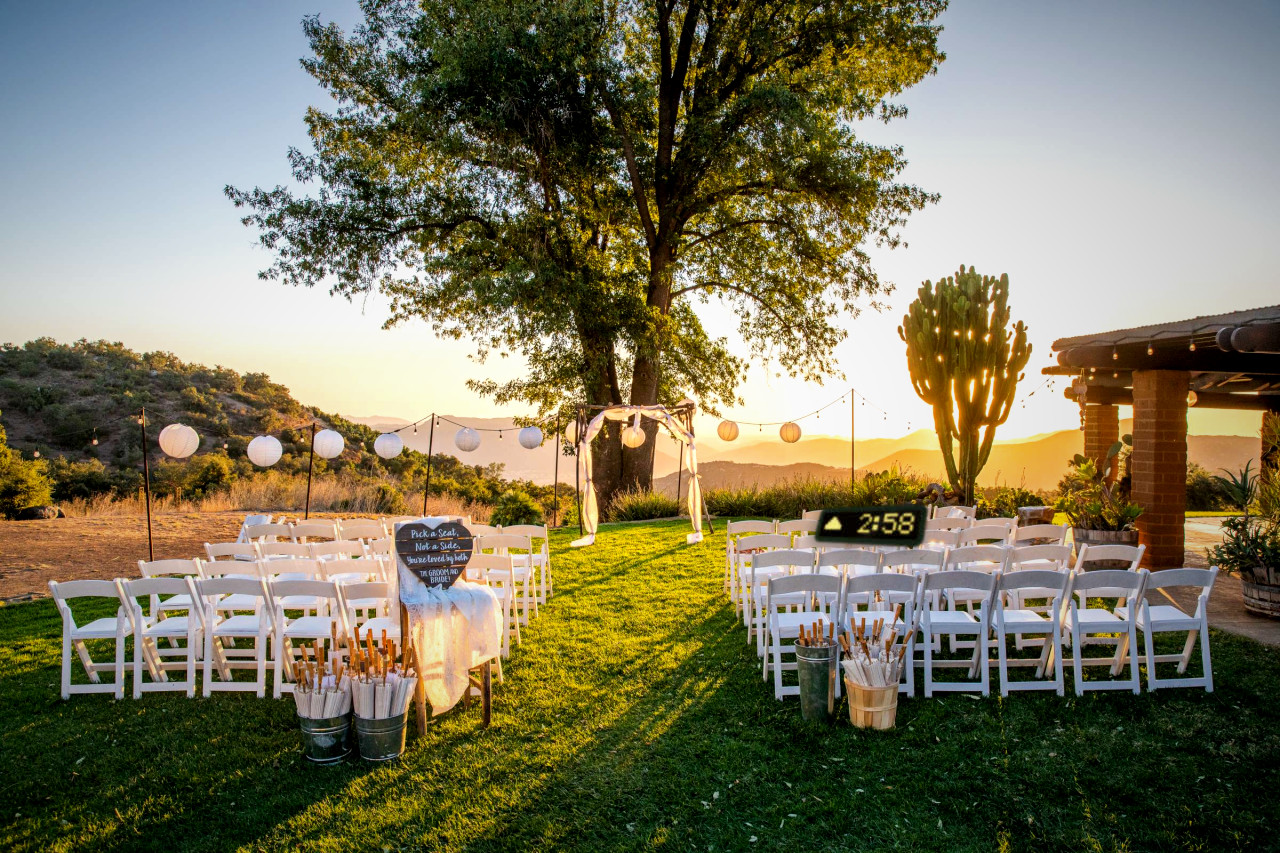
2.58
